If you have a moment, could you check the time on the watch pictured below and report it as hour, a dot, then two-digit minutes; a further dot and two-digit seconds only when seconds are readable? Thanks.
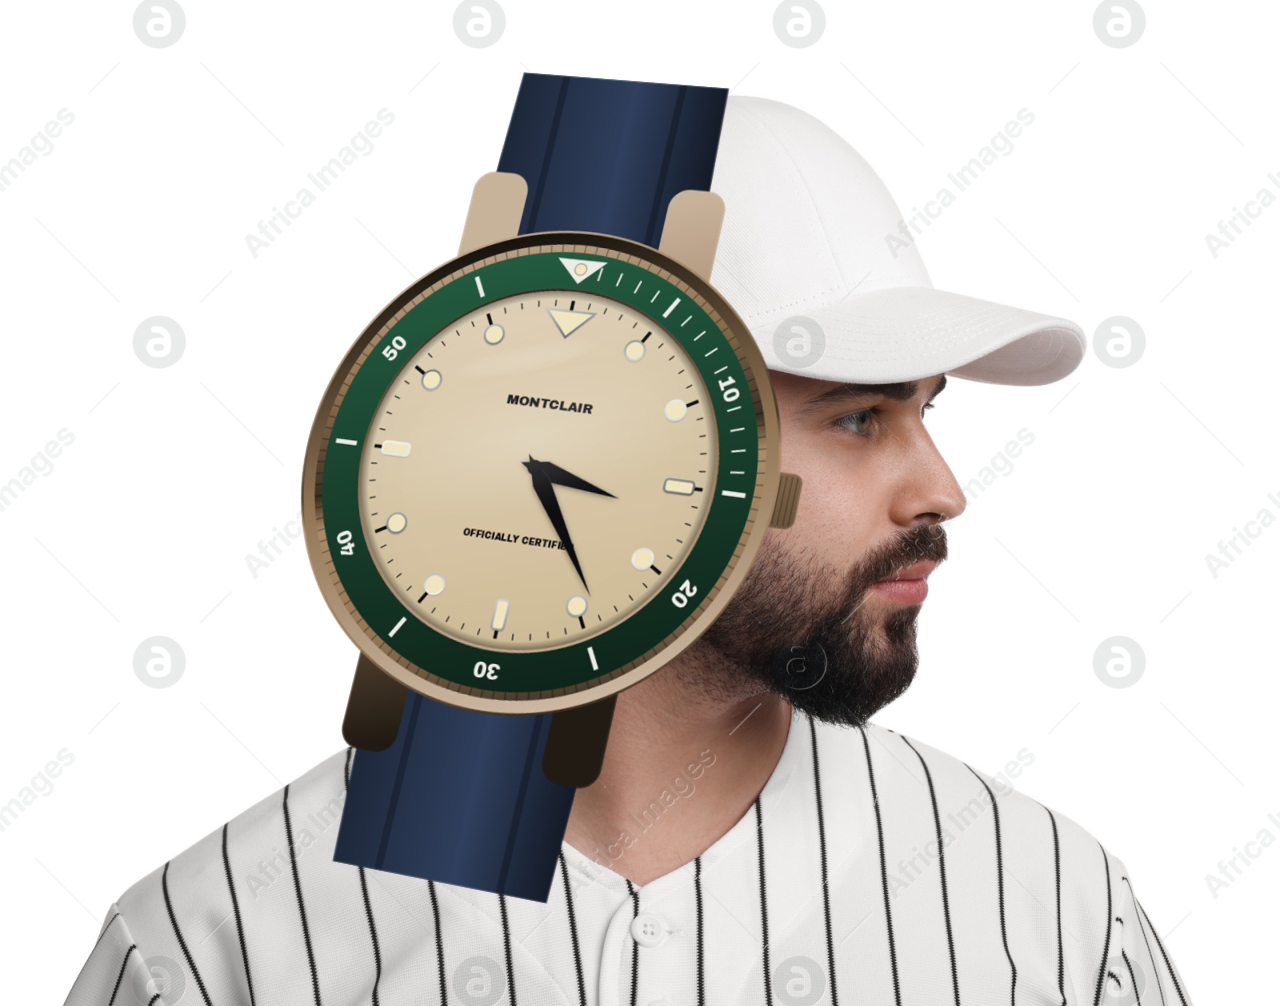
3.24
